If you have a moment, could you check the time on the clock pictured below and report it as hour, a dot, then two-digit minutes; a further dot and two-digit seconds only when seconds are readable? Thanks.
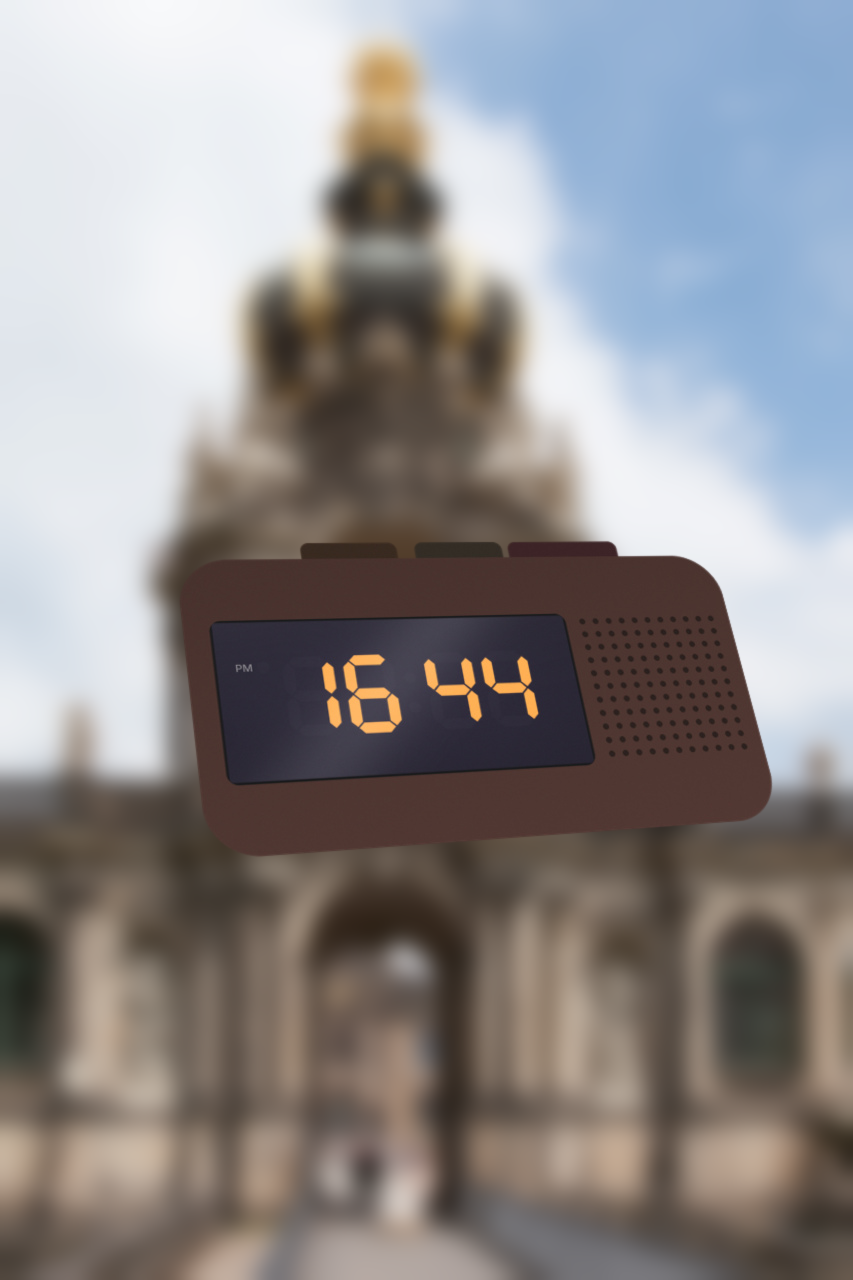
16.44
